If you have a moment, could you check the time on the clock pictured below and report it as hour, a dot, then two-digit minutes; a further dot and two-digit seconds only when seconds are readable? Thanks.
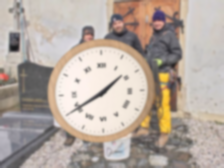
1.40
